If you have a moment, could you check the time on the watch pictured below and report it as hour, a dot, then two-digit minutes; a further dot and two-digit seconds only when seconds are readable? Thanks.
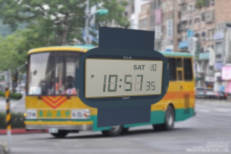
10.57.35
